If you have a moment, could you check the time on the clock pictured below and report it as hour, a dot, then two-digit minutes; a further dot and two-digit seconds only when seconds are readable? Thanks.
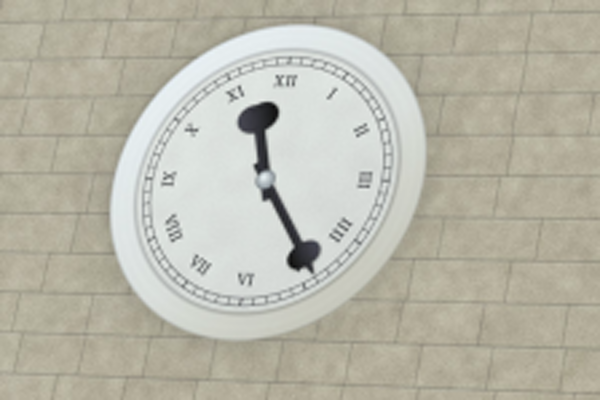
11.24
